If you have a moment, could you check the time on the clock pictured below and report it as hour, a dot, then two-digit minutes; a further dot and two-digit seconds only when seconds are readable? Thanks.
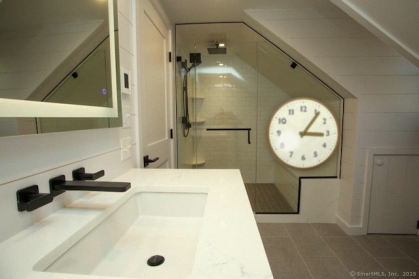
3.06
